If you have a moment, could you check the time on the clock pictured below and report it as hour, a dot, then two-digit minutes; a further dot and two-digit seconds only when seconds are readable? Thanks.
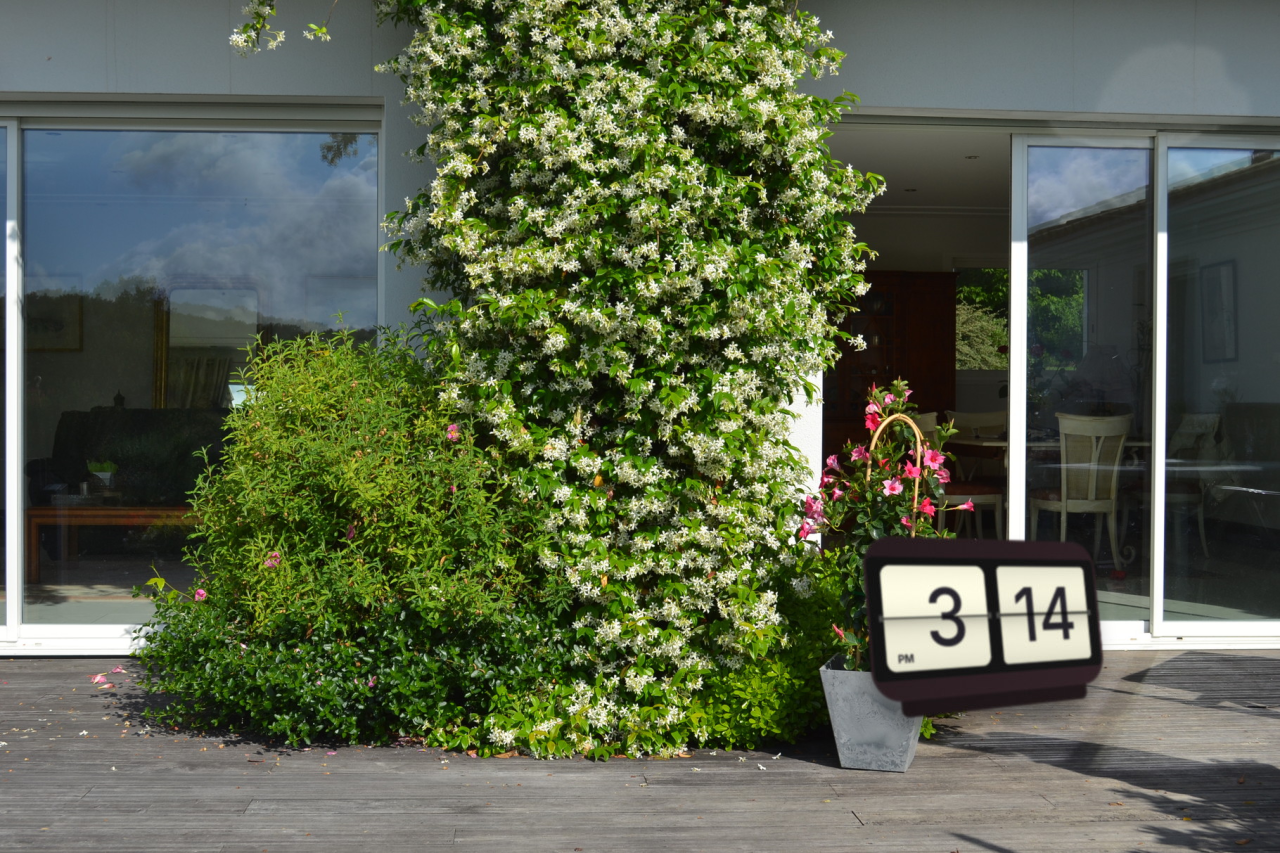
3.14
